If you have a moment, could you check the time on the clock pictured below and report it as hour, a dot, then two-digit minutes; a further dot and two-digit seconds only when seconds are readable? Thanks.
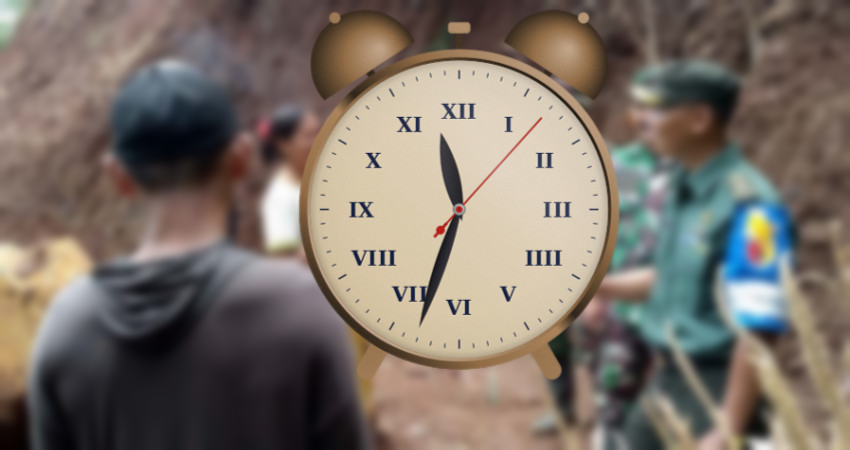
11.33.07
